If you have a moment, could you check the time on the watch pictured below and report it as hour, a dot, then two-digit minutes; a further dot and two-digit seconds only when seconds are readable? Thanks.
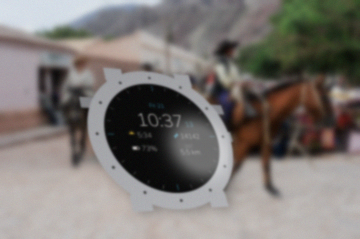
10.37
